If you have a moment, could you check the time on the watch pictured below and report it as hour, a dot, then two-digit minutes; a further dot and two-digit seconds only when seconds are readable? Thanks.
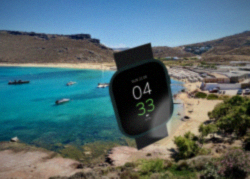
4.33
